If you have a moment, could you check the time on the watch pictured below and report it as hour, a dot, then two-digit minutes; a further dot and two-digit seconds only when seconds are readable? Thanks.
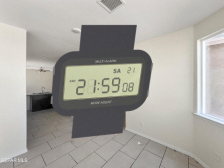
21.59.08
